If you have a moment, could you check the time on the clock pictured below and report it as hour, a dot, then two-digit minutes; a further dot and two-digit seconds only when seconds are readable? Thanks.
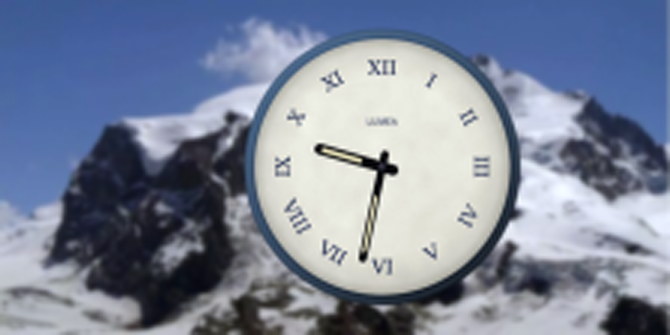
9.32
